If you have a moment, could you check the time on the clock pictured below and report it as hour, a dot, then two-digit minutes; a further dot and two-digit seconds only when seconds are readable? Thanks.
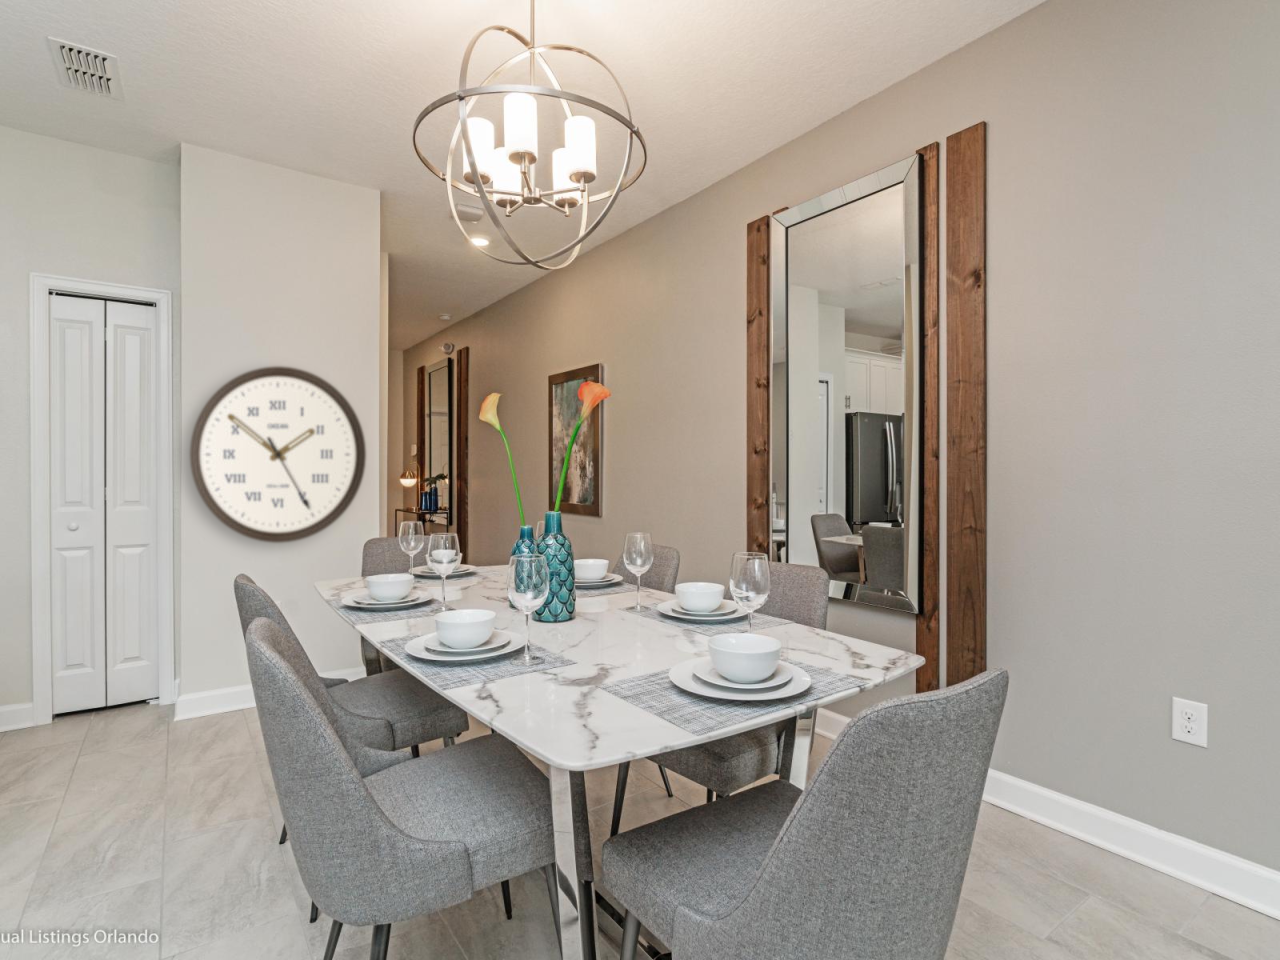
1.51.25
